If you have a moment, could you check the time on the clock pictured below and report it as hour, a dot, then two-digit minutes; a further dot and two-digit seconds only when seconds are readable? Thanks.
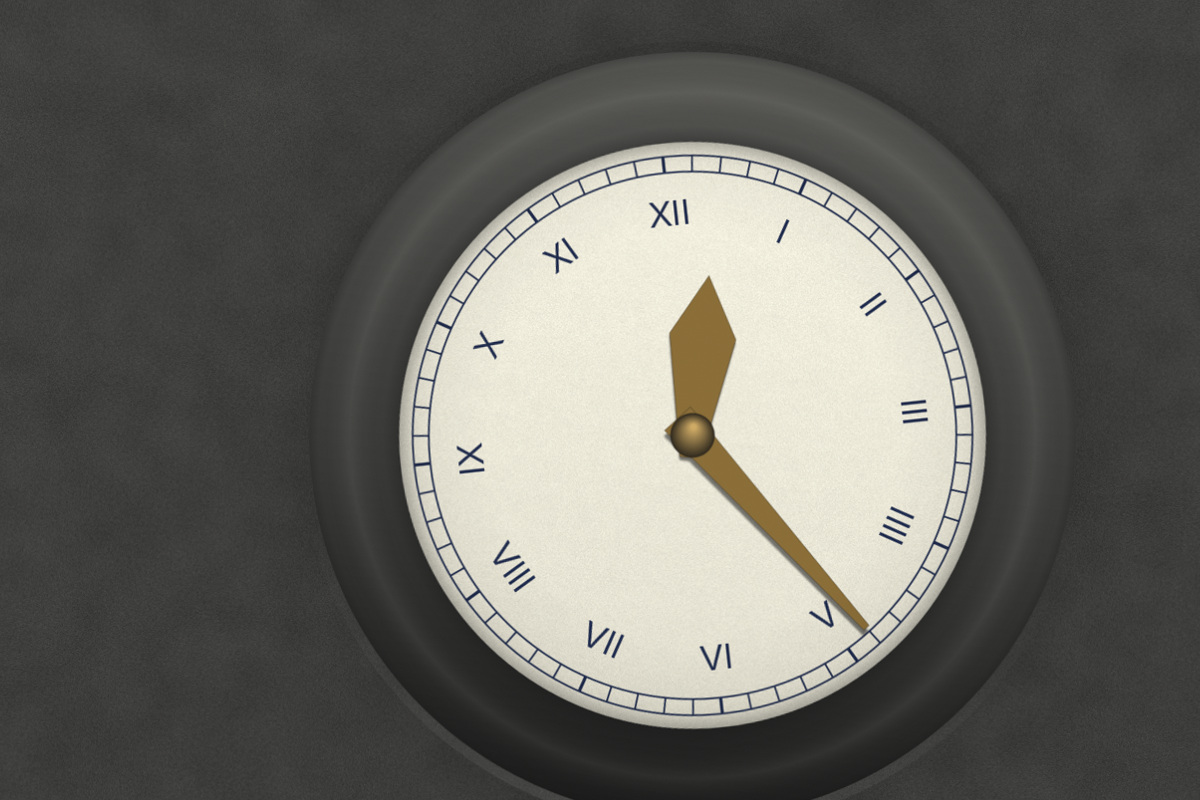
12.24
